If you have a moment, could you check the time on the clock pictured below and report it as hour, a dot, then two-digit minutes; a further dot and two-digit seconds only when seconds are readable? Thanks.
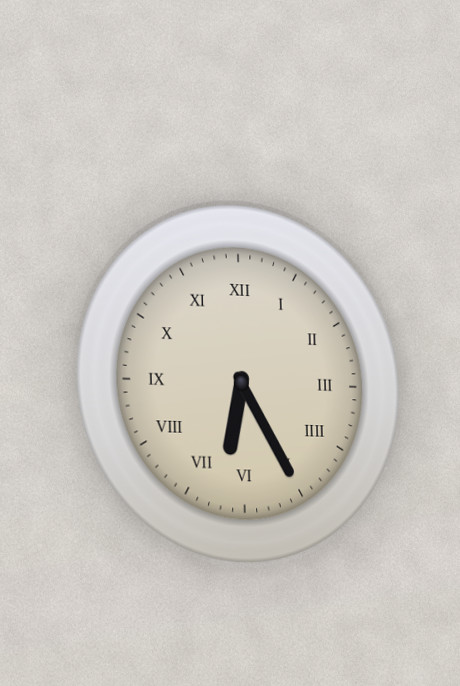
6.25
